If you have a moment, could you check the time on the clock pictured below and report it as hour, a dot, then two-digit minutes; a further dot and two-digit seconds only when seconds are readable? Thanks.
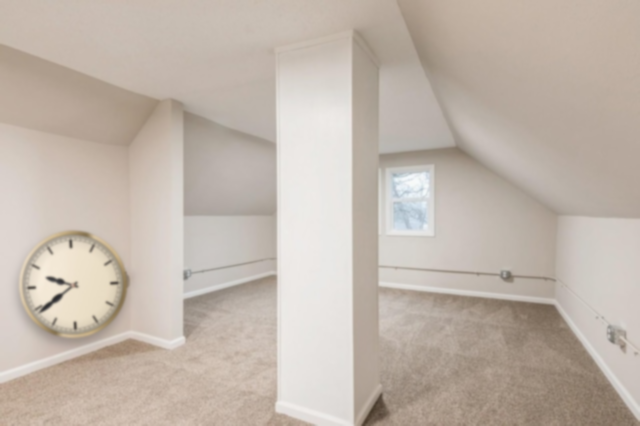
9.39
